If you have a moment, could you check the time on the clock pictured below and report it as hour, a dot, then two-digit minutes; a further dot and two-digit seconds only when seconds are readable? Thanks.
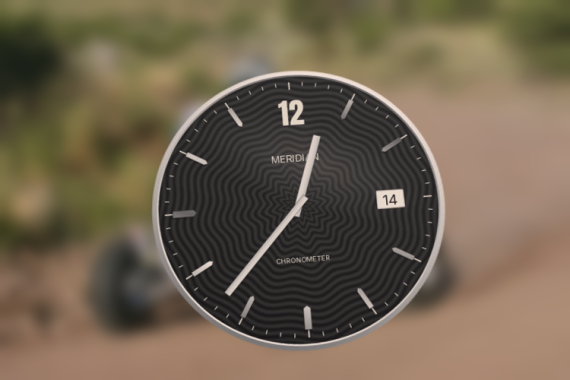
12.37
